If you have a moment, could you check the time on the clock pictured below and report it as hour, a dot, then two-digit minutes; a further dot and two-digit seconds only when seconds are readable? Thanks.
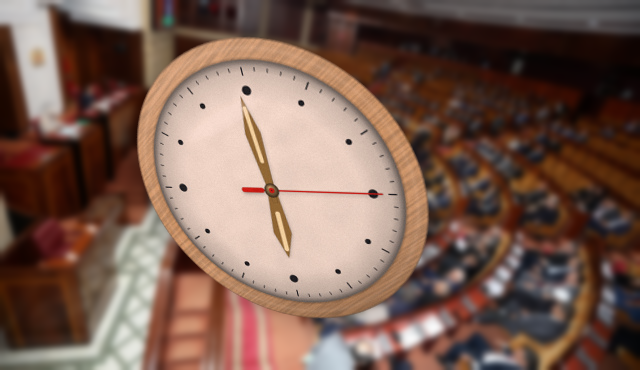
5.59.15
